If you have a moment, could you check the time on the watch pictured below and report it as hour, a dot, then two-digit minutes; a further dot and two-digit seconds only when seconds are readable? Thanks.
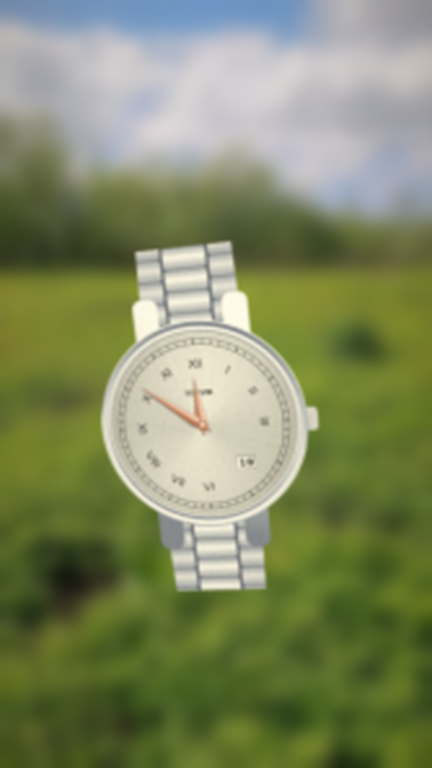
11.51
